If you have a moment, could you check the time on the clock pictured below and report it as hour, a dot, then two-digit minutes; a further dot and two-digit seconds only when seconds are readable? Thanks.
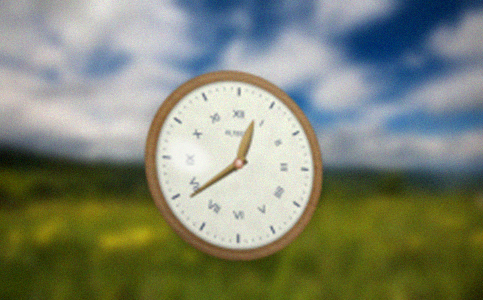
12.39
